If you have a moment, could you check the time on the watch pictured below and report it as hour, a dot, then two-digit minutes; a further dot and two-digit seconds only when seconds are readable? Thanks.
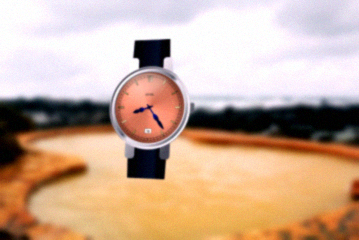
8.24
